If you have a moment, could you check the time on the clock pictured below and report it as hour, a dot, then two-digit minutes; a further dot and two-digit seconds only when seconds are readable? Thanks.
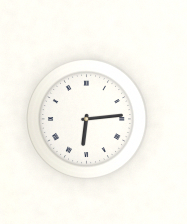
6.14
